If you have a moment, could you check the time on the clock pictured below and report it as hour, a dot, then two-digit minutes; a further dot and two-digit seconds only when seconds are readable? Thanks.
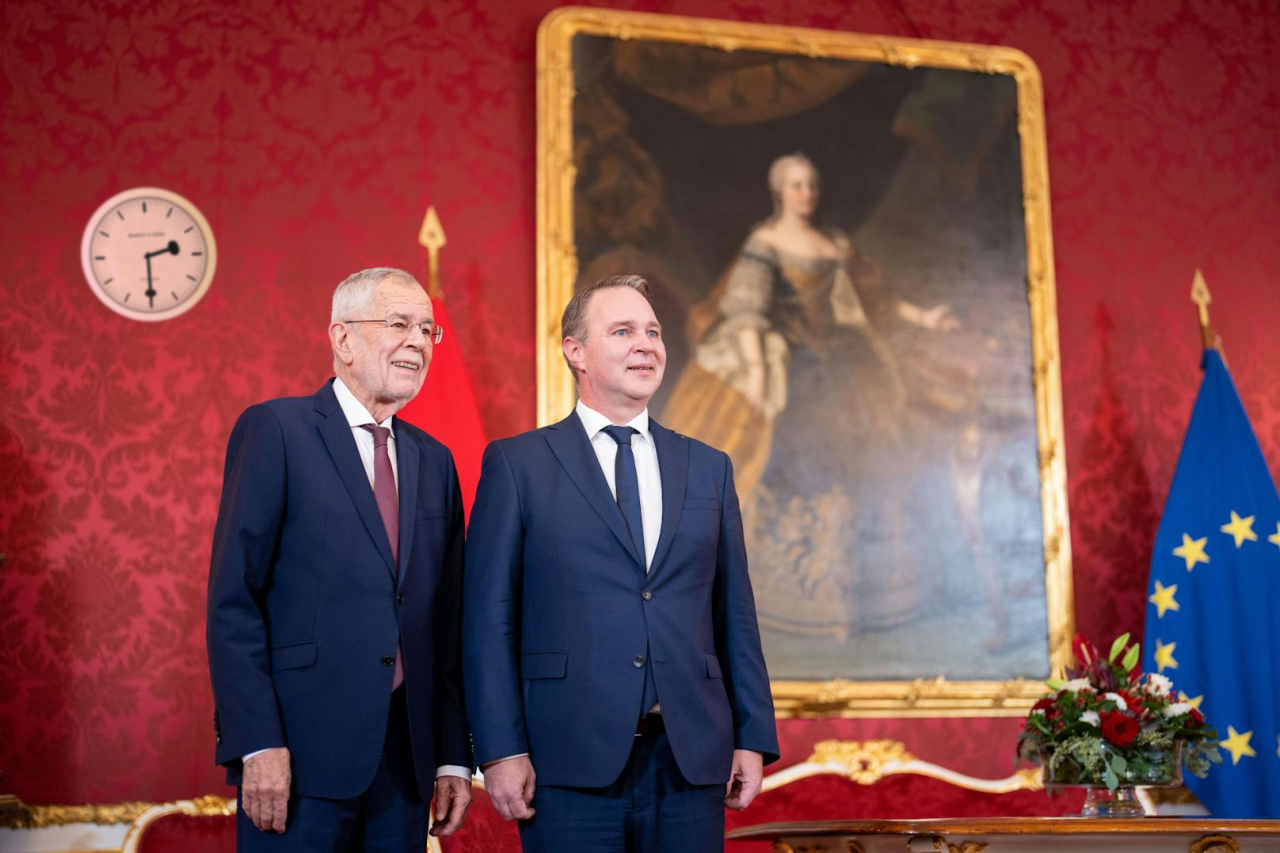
2.30
